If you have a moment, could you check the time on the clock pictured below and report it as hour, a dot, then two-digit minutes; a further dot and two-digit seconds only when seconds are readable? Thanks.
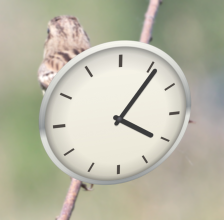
4.06
